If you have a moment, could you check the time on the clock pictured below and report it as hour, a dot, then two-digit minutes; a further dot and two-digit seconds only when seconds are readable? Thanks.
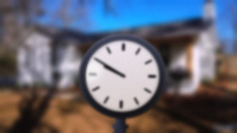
9.50
